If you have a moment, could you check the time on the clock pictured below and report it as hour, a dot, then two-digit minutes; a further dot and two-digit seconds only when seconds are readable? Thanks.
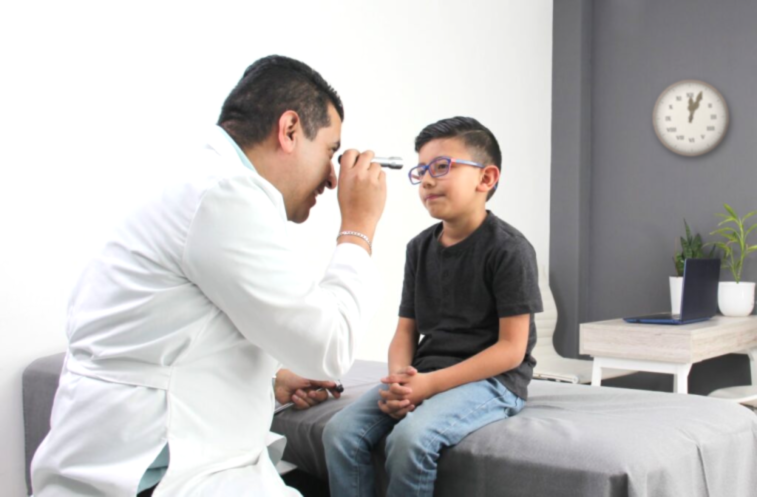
12.04
